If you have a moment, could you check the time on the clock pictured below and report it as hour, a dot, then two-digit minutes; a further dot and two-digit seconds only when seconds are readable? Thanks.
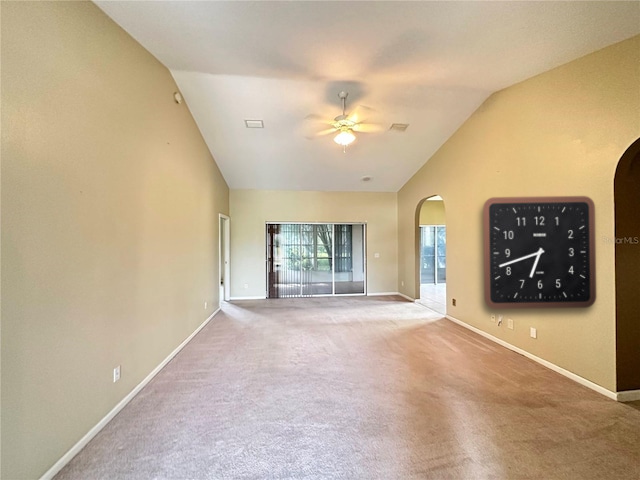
6.42
